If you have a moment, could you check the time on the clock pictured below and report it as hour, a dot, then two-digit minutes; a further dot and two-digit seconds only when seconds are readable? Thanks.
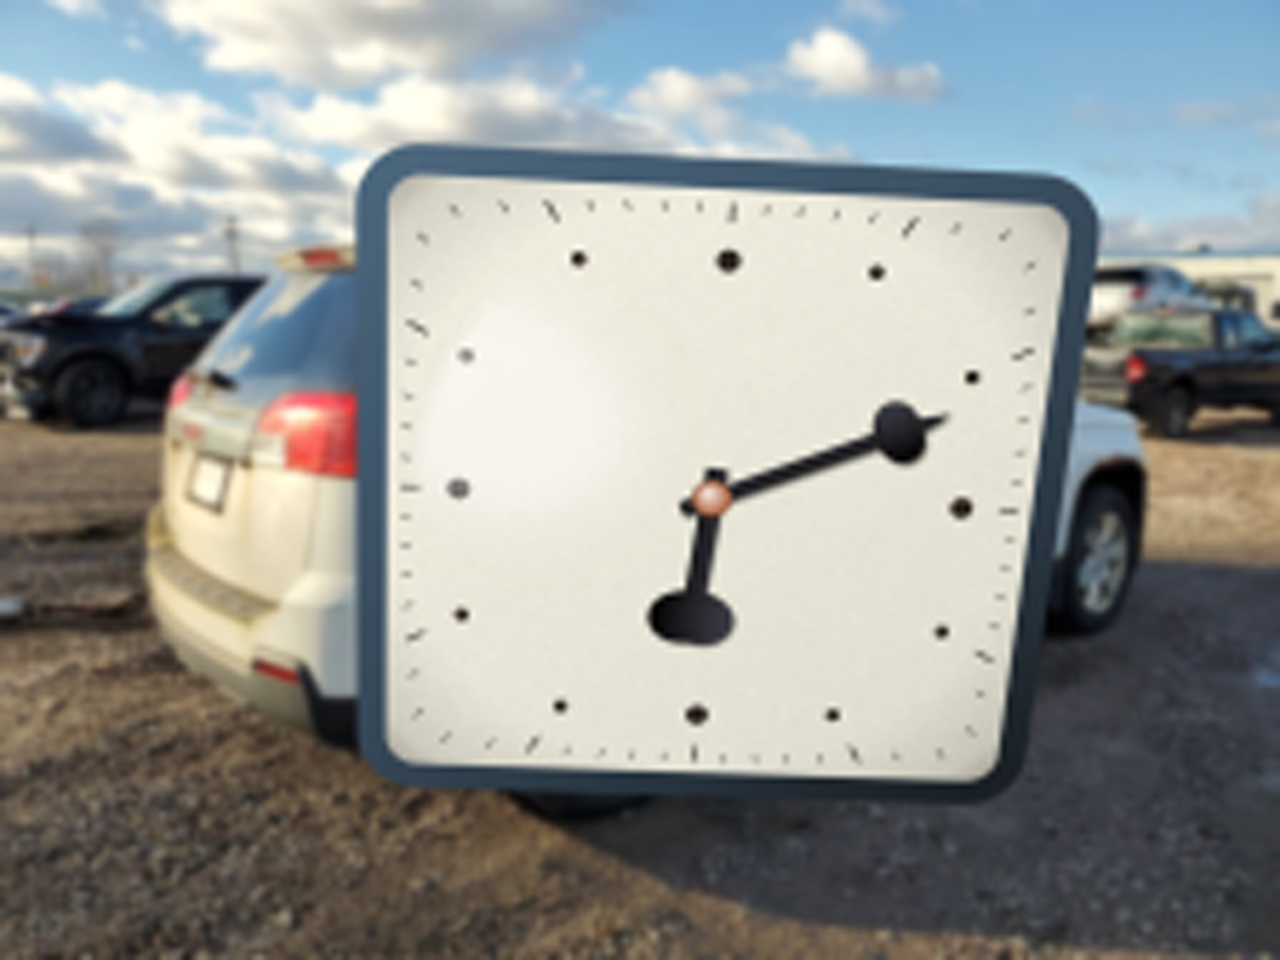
6.11
